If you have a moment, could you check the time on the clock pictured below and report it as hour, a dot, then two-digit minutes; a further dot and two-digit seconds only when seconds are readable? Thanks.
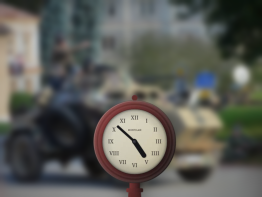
4.52
